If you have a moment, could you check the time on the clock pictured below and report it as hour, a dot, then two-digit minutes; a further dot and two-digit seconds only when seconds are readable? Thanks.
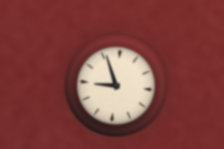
8.56
